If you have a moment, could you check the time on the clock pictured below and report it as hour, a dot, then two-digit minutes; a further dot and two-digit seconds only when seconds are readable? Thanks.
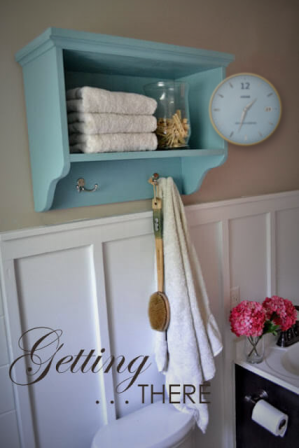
1.33
